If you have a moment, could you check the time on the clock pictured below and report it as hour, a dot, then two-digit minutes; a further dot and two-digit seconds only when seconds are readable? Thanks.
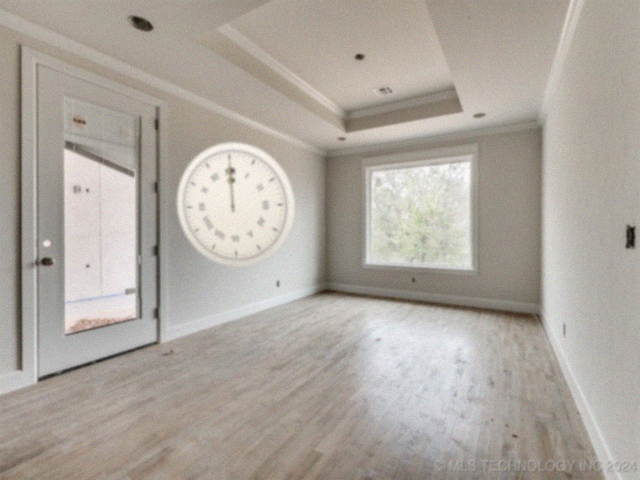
12.00
